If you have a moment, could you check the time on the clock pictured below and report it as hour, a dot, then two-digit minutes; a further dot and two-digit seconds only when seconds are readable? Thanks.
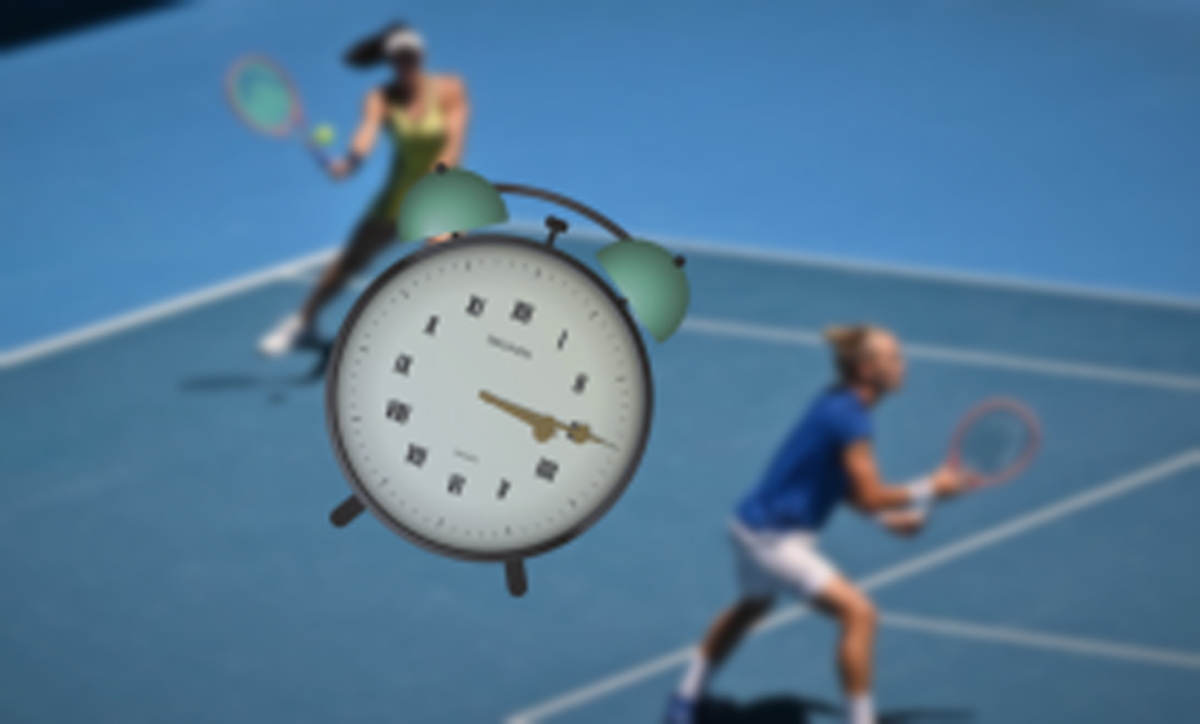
3.15
